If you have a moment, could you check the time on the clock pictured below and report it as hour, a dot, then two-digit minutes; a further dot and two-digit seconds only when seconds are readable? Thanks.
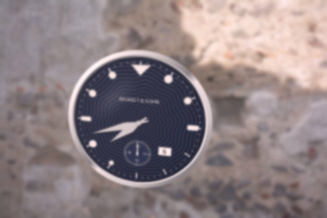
7.42
